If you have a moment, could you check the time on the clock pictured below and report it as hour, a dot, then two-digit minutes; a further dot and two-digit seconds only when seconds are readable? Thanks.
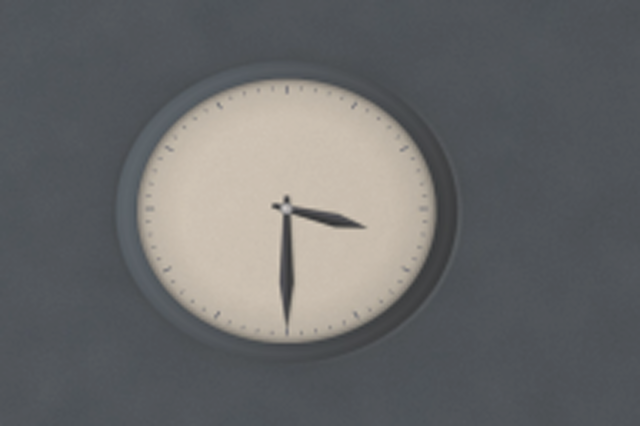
3.30
